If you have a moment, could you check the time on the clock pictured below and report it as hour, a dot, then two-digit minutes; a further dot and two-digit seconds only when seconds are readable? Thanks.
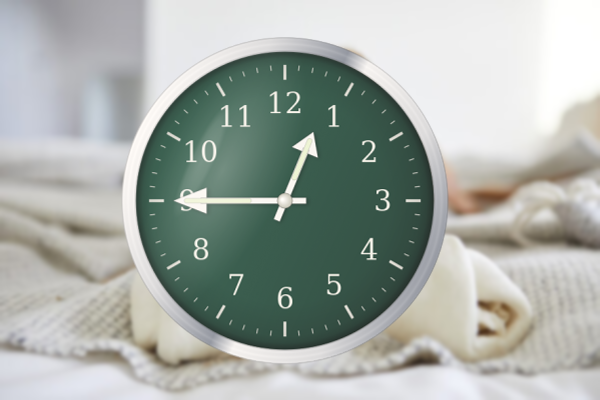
12.45
